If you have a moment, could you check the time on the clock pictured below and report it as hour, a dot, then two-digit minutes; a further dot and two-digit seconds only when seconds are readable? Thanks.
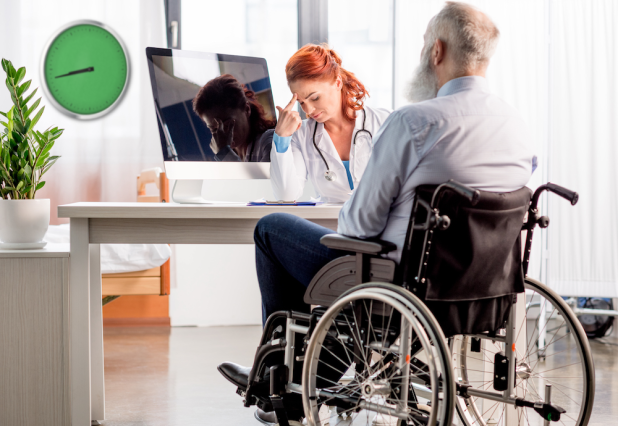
8.43
